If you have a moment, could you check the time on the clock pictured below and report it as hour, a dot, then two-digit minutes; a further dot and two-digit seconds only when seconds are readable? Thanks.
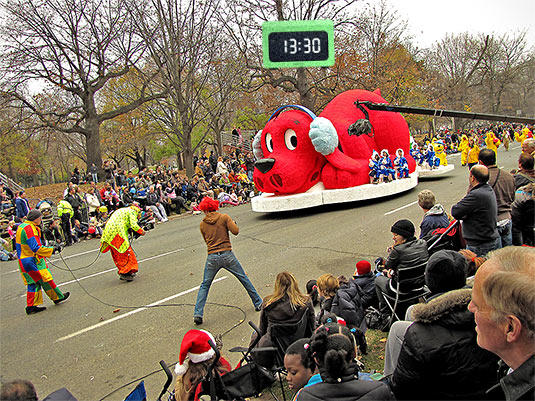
13.30
